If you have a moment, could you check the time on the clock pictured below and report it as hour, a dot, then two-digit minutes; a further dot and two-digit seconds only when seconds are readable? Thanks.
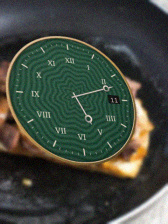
5.12
